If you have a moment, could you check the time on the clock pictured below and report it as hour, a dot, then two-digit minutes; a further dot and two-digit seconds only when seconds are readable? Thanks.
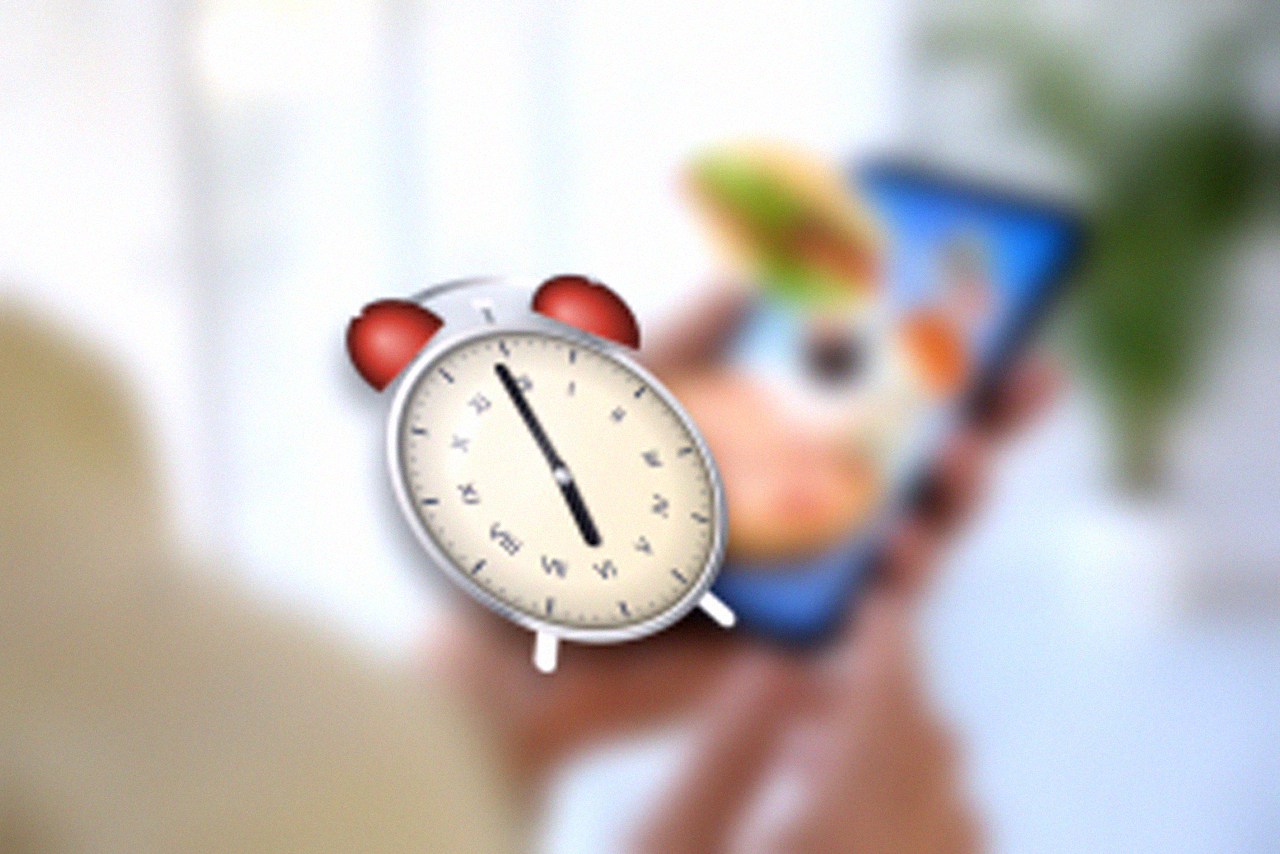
5.59
